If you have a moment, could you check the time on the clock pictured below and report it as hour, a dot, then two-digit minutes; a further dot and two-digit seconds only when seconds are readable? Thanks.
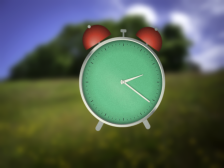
2.21
